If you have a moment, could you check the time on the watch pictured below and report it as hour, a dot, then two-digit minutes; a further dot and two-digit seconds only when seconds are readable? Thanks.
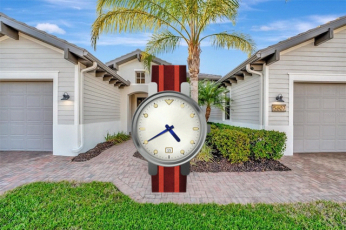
4.40
